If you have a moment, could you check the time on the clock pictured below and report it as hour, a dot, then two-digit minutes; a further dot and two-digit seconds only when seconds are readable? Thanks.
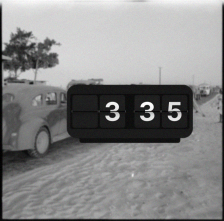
3.35
